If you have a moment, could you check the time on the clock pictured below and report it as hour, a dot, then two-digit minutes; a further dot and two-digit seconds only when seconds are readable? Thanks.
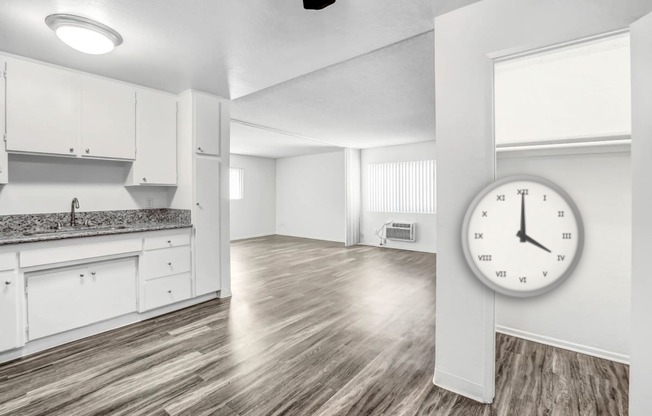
4.00
